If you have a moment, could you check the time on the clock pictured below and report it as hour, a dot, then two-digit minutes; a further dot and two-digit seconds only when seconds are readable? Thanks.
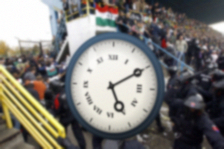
5.10
